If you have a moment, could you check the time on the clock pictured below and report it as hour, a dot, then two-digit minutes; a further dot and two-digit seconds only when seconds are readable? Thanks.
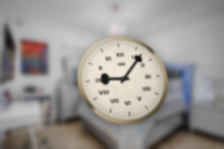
9.07
